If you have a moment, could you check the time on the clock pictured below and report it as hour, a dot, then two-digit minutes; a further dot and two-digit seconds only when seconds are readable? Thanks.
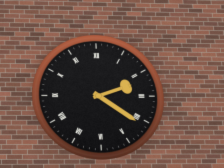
2.21
